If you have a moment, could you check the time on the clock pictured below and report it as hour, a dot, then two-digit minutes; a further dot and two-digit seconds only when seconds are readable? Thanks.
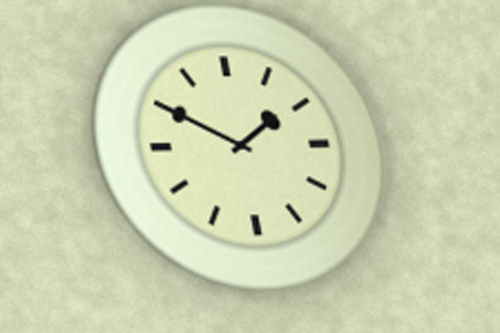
1.50
